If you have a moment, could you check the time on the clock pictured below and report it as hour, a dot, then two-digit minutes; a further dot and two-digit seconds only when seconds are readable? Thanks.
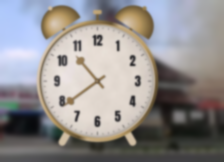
10.39
